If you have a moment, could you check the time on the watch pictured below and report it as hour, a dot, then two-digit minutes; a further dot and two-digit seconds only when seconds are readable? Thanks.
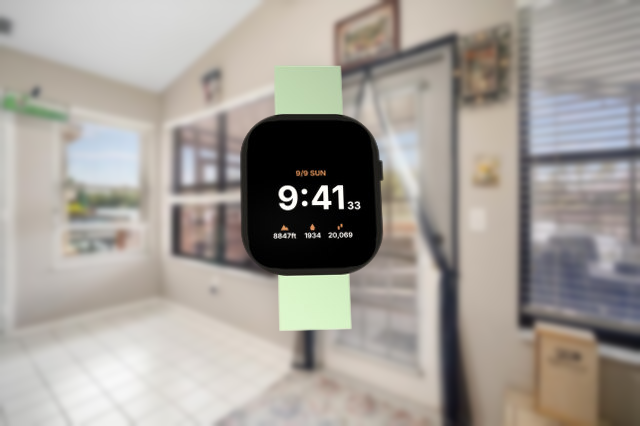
9.41.33
